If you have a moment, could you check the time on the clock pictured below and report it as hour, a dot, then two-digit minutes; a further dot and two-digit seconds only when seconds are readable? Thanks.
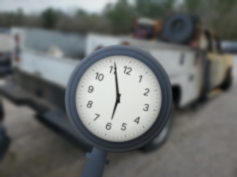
5.56
